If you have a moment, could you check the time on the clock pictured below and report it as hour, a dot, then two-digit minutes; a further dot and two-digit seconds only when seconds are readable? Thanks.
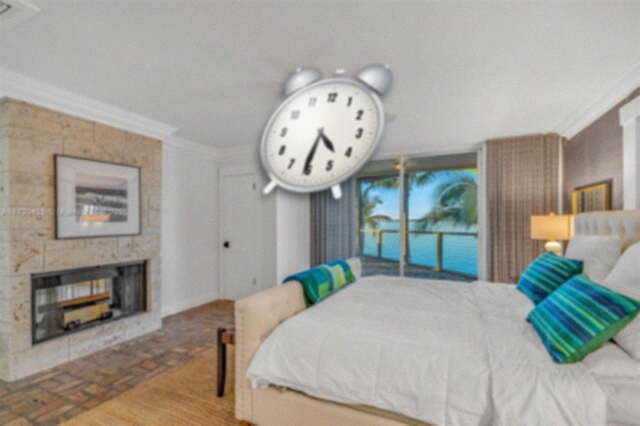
4.31
